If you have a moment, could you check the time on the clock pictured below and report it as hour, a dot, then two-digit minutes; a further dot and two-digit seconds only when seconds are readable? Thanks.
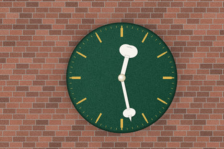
12.28
